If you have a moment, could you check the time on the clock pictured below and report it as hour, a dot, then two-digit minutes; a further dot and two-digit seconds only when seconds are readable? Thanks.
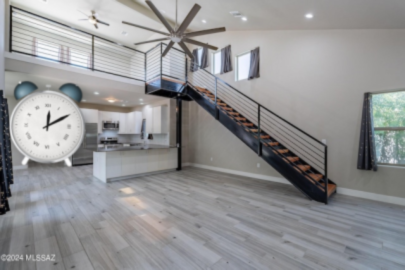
12.10
